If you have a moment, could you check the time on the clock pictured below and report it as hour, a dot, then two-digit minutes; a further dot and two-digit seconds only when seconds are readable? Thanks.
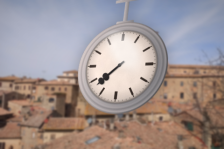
7.38
